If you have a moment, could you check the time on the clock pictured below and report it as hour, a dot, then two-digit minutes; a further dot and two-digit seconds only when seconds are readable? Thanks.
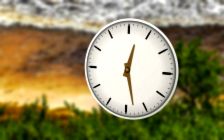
12.28
